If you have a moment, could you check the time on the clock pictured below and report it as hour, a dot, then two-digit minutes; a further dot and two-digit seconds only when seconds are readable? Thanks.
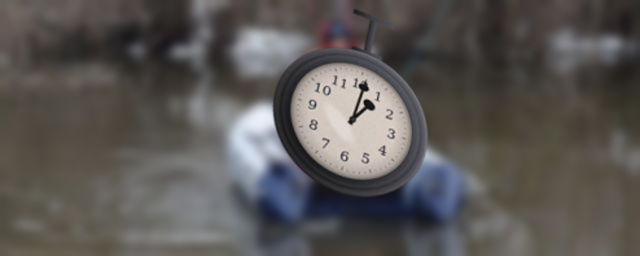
1.01
